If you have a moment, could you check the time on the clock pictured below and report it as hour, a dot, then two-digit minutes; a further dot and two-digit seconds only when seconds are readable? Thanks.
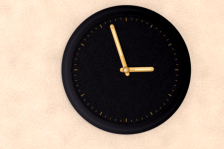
2.57
